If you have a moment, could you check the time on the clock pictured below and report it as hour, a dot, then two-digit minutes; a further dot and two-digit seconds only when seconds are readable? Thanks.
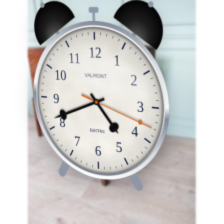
4.41.18
